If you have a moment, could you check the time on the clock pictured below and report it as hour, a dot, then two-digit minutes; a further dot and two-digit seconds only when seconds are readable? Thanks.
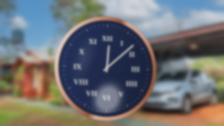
12.08
